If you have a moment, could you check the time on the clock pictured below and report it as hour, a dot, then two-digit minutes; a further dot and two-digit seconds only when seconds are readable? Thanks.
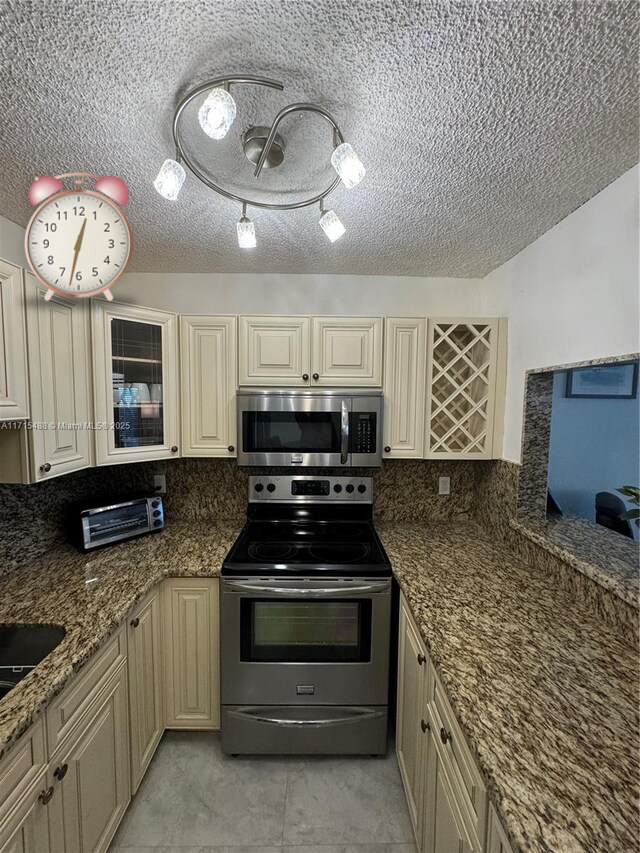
12.32
